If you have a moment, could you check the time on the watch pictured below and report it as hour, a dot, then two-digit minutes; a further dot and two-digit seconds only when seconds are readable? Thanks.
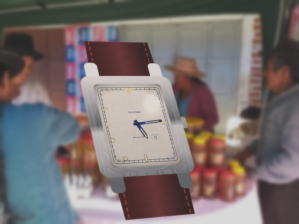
5.14
